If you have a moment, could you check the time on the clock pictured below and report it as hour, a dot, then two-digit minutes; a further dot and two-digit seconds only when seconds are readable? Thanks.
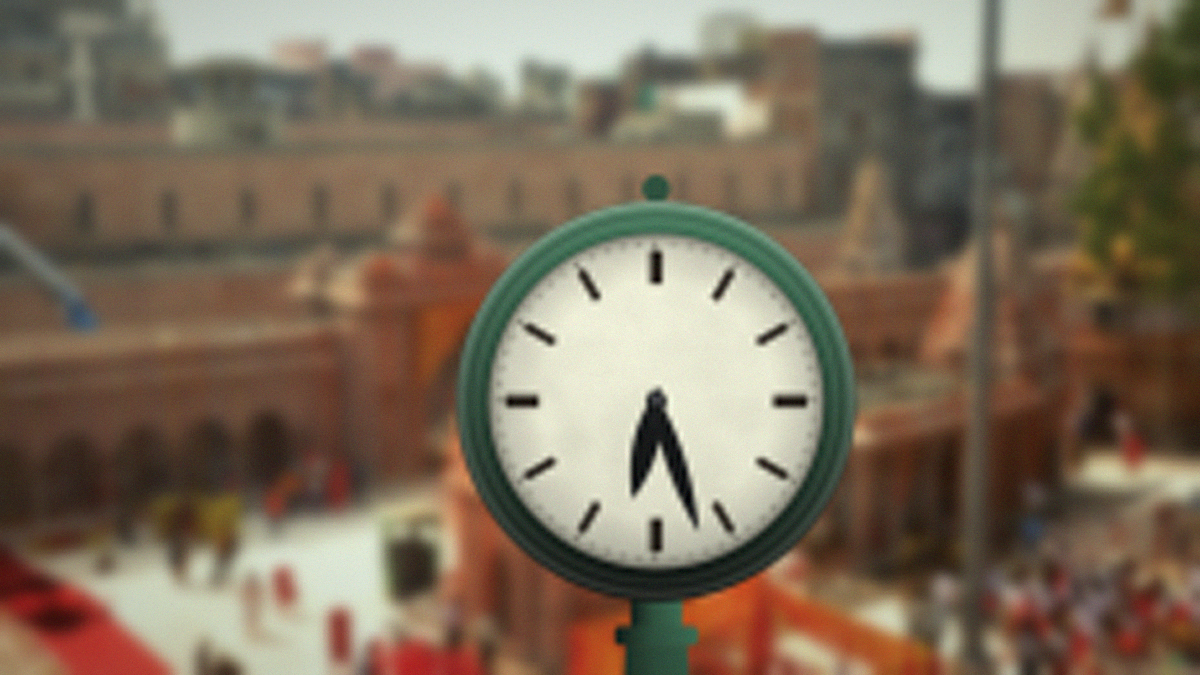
6.27
